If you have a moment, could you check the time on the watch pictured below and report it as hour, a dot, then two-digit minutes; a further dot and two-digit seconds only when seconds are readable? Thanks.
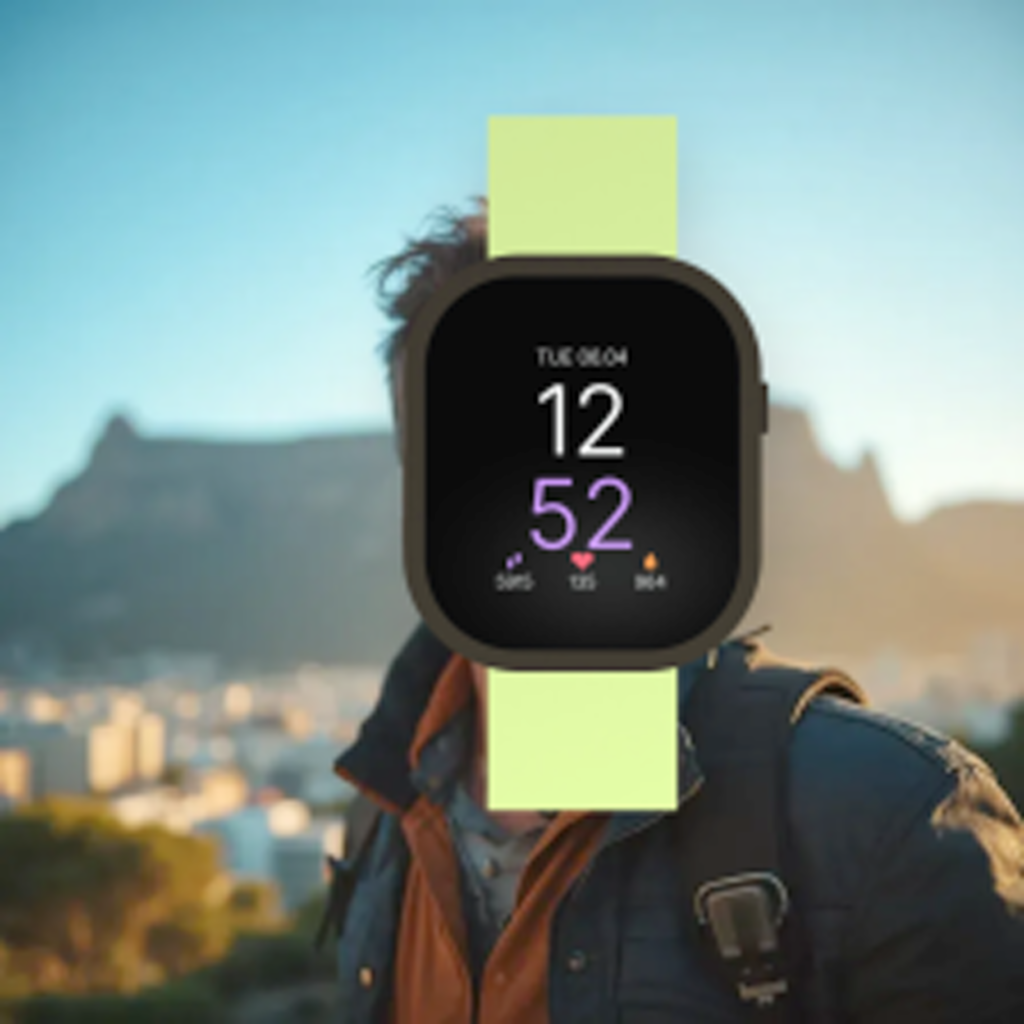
12.52
